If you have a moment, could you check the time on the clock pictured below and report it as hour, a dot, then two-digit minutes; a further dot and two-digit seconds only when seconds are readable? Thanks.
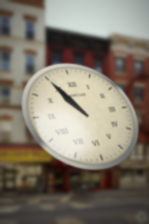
10.55
